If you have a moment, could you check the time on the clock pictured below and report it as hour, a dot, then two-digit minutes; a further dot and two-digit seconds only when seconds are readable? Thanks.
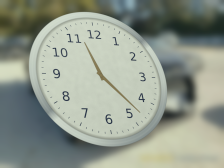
11.23
